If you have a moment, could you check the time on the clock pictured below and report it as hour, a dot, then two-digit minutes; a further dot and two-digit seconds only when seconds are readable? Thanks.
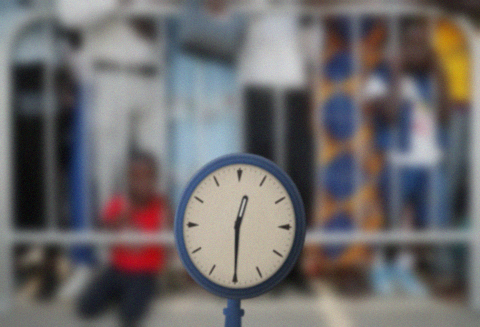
12.30
